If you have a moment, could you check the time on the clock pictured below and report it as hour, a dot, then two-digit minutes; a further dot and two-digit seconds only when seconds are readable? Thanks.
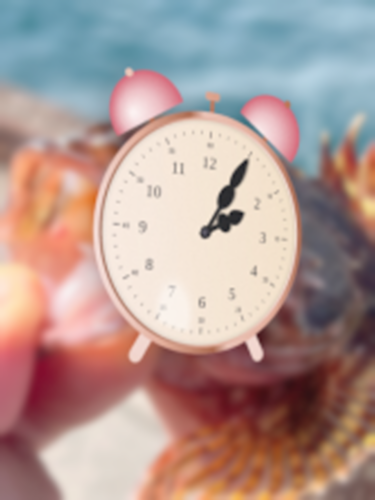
2.05
